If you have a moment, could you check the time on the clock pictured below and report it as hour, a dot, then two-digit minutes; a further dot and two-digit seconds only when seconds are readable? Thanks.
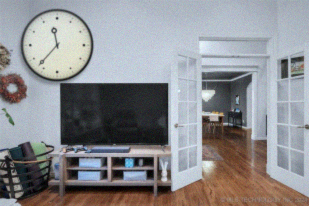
11.37
